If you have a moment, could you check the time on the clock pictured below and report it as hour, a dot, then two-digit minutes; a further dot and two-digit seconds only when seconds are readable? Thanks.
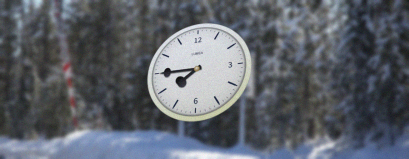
7.45
